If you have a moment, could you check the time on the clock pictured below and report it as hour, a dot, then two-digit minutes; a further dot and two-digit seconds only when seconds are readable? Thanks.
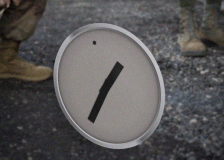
1.37
